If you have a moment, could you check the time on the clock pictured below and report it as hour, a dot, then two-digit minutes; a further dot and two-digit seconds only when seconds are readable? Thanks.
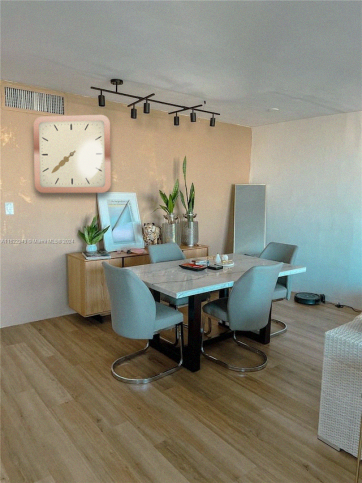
7.38
